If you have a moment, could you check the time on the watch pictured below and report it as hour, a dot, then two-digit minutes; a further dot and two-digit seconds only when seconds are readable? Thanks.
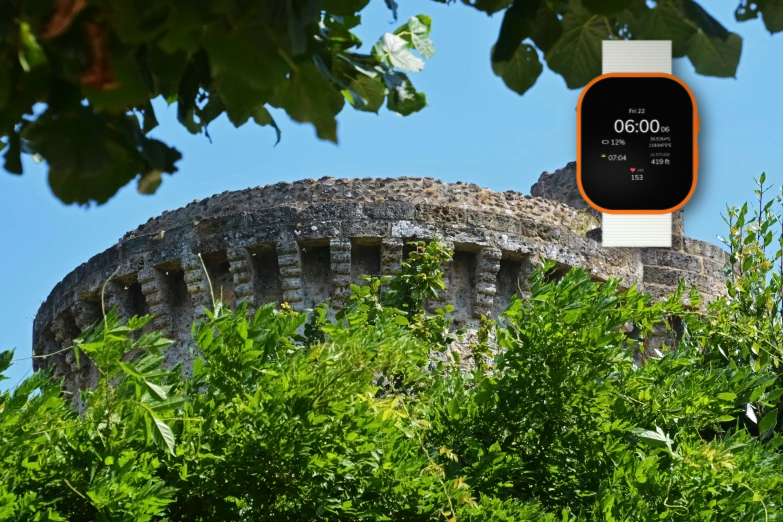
6.00
